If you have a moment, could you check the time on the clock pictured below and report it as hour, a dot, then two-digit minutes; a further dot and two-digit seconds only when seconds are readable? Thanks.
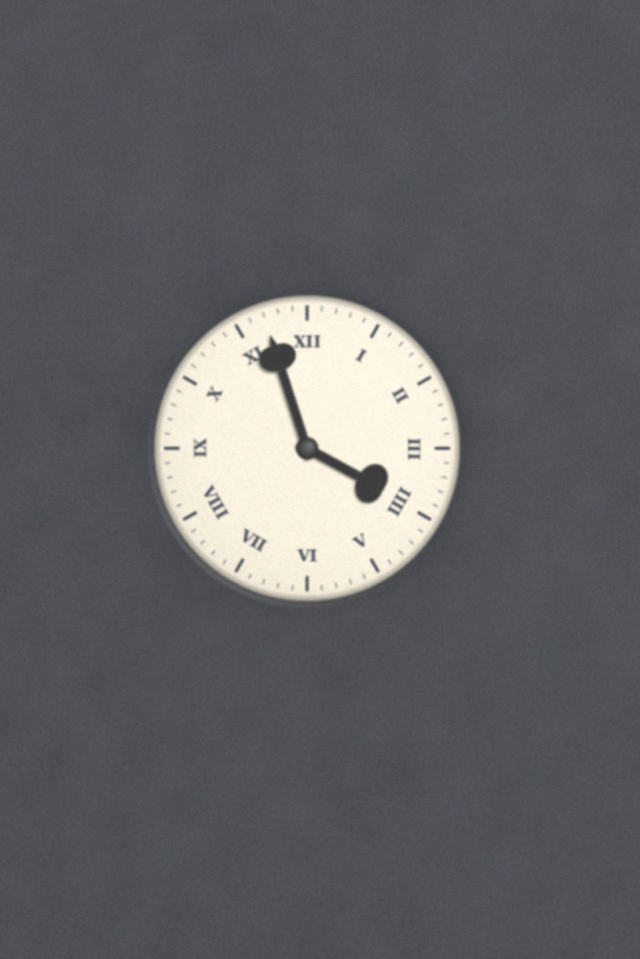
3.57
